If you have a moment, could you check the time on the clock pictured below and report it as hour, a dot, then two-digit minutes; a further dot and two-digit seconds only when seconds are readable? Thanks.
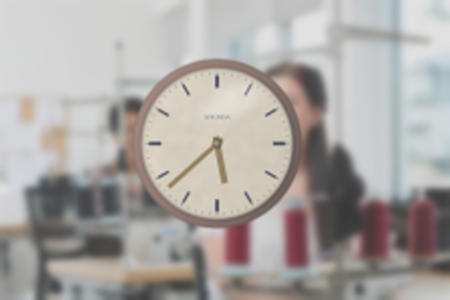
5.38
